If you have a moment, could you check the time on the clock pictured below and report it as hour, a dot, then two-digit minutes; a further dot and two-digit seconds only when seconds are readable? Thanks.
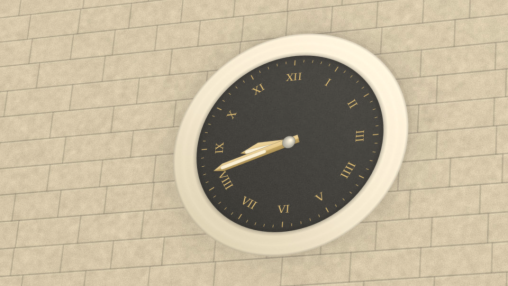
8.42
